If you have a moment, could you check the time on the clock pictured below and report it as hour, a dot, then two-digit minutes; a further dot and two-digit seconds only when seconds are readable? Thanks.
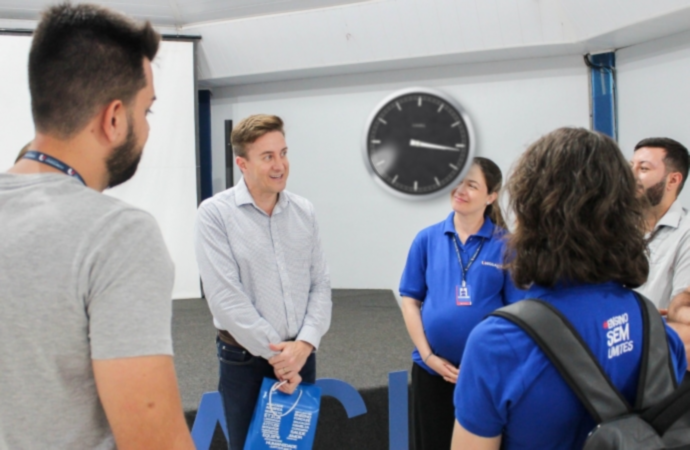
3.16
